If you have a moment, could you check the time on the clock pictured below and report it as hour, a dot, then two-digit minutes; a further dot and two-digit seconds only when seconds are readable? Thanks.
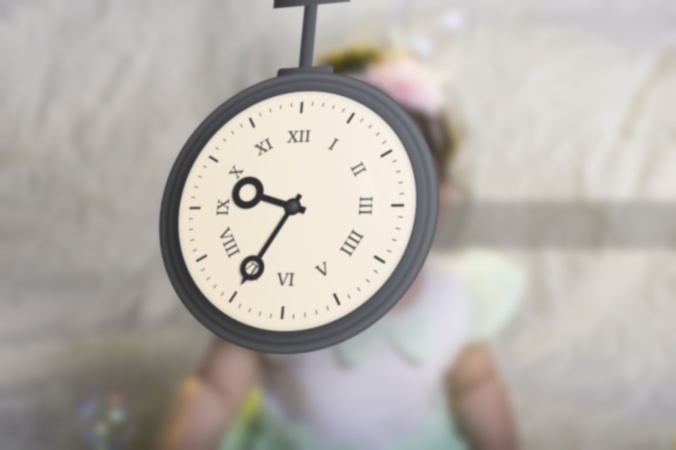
9.35
